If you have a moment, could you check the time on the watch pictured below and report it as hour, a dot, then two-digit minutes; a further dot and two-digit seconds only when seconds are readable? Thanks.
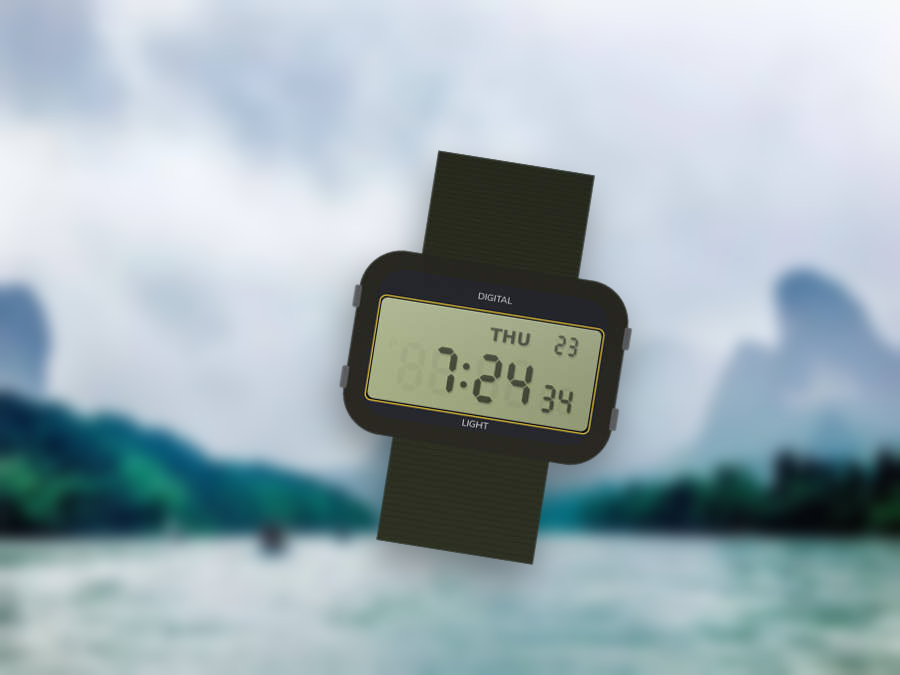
7.24.34
